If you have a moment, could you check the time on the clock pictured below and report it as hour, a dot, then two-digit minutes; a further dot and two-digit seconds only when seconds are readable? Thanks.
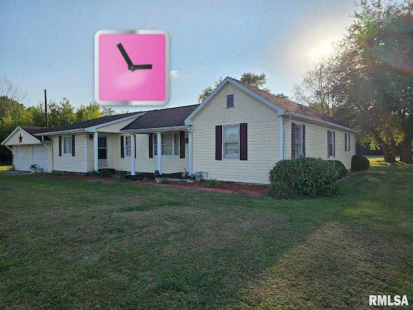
2.55
